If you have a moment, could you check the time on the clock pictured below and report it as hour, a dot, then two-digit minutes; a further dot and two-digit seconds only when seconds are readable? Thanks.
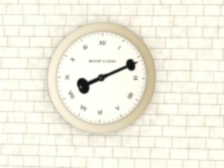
8.11
